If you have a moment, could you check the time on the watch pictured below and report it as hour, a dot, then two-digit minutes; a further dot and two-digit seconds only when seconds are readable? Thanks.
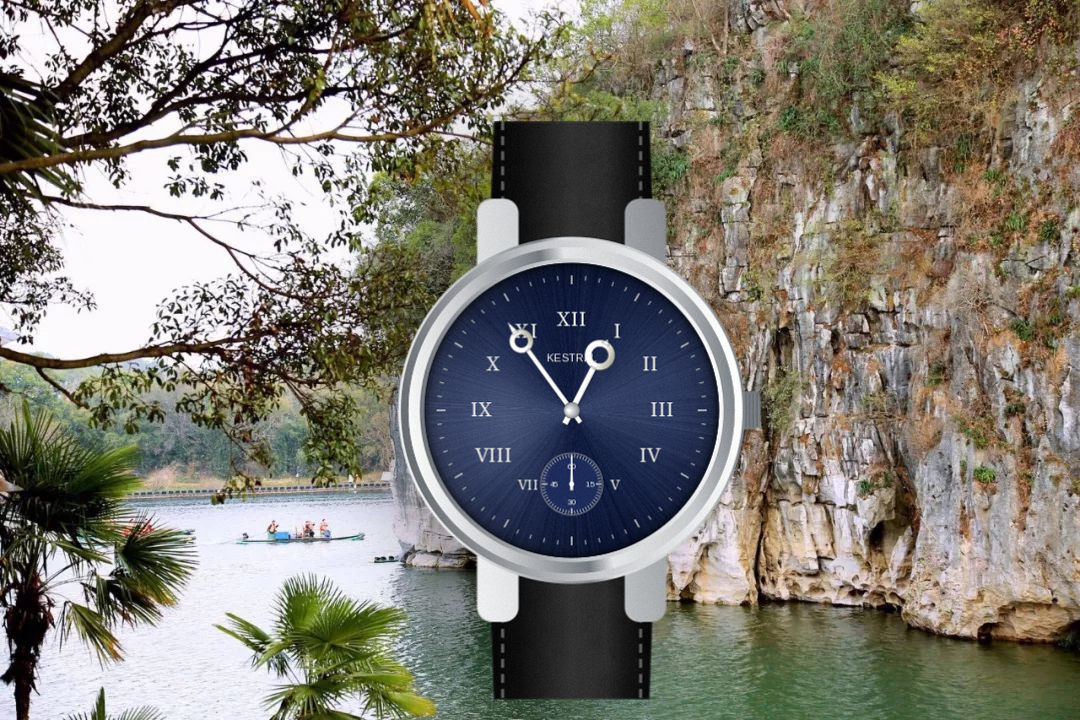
12.54
